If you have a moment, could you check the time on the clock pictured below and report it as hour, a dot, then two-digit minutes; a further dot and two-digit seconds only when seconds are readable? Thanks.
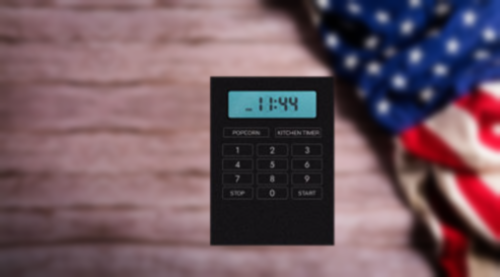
11.44
